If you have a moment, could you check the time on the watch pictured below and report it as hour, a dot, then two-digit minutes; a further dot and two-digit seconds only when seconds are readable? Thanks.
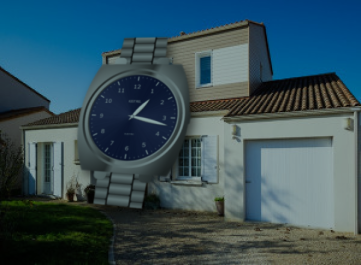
1.17
